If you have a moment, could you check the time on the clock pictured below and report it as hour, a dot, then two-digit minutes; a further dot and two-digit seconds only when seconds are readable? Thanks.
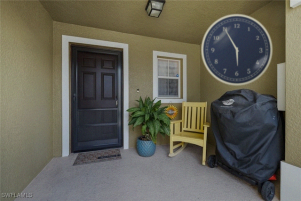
5.55
